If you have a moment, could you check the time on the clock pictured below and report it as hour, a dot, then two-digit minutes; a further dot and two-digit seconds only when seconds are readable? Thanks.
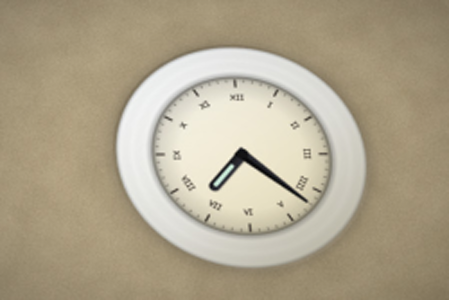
7.22
